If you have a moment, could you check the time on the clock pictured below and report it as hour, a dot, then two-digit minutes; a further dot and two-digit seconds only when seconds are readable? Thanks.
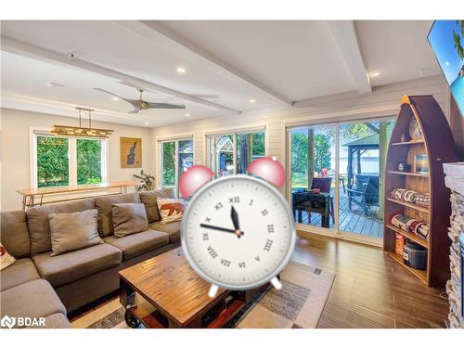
11.48
